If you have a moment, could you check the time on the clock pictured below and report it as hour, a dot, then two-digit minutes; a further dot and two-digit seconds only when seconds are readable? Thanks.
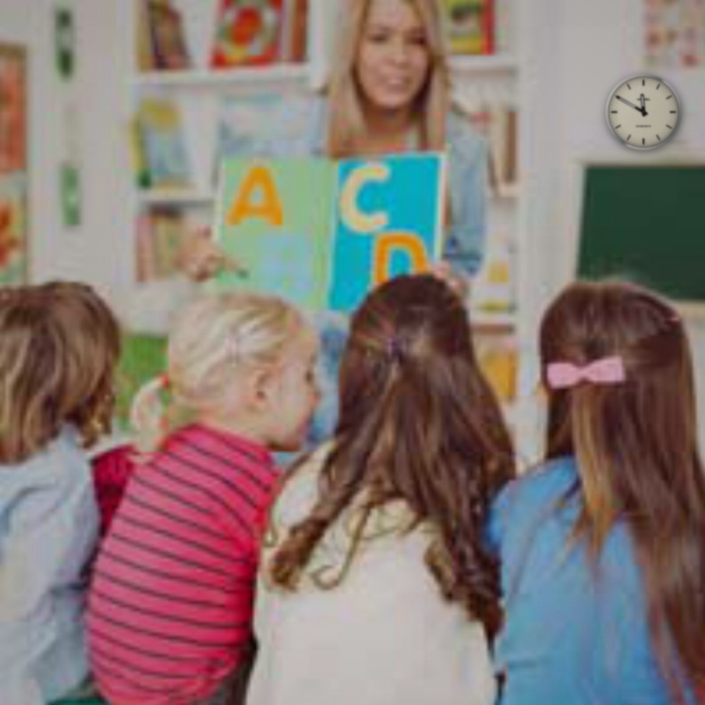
11.50
